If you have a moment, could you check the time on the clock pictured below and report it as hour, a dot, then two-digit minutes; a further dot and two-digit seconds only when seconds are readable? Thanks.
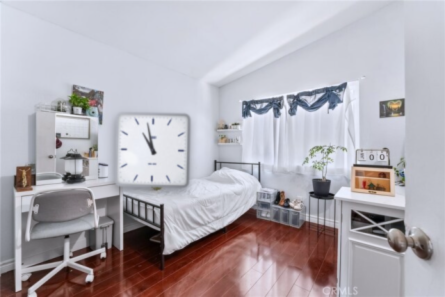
10.58
